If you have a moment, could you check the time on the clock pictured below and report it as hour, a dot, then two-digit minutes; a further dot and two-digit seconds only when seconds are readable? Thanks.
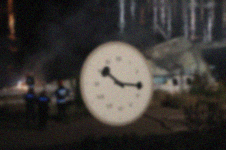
10.16
